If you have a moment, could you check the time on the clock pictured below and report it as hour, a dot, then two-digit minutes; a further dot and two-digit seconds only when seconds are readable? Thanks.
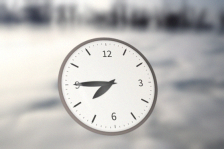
7.45
